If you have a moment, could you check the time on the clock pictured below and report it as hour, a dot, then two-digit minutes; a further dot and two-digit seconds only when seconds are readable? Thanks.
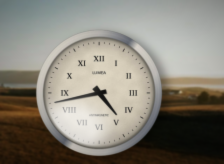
4.43
